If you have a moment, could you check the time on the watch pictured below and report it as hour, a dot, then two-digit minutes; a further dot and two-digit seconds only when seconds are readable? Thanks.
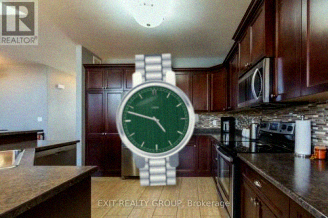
4.48
